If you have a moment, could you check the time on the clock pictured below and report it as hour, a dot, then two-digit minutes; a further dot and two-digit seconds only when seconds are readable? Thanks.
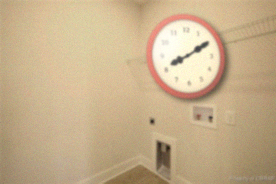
8.10
